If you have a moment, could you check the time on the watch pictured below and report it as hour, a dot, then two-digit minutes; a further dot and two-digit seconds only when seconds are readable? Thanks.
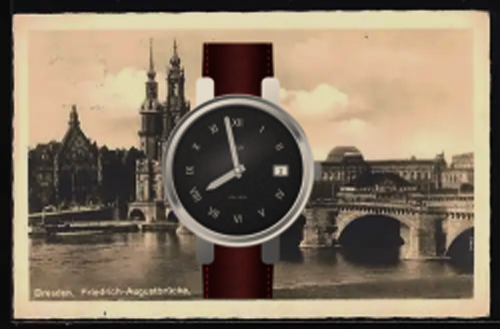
7.58
